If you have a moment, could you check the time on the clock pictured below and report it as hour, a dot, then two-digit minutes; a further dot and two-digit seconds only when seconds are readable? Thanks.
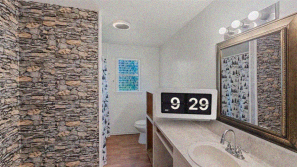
9.29
